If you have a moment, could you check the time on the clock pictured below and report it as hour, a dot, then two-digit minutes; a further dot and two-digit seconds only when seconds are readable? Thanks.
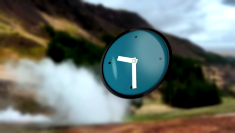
9.29
